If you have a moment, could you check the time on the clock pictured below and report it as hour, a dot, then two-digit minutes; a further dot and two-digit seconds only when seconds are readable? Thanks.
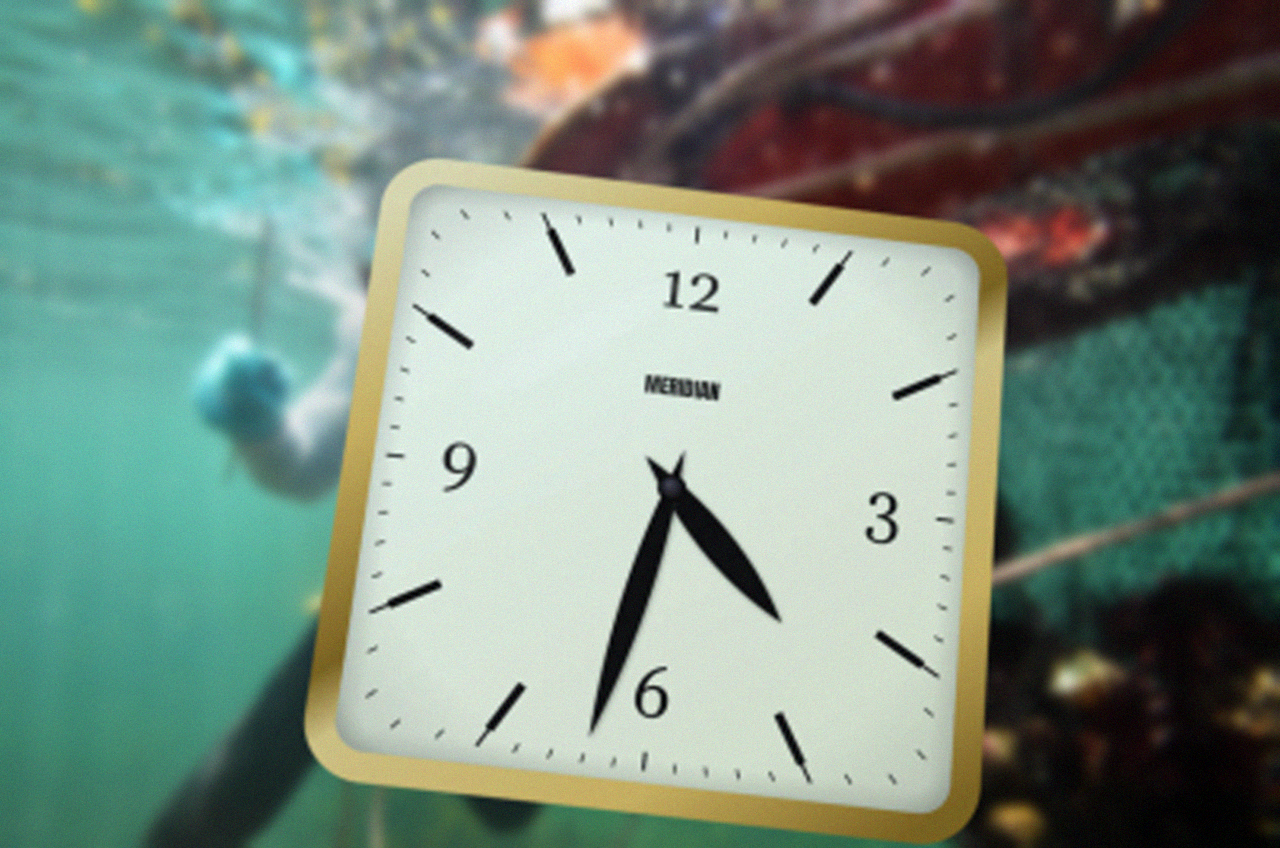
4.32
